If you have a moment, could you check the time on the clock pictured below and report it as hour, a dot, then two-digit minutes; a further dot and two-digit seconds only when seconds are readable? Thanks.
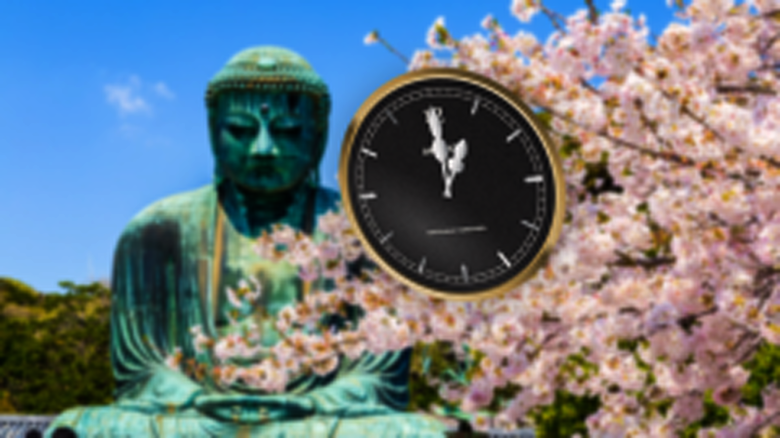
1.00
